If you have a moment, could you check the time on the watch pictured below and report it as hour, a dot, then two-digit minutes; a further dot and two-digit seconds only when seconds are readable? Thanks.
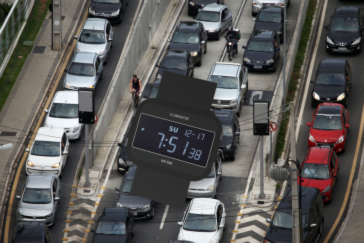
7.51.38
